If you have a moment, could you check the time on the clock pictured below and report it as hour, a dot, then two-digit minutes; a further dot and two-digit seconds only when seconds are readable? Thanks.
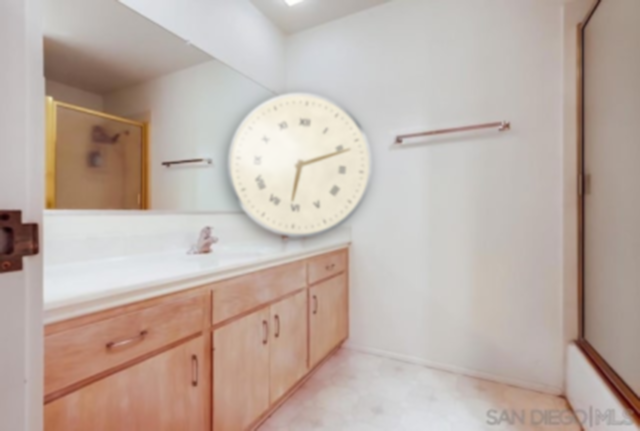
6.11
